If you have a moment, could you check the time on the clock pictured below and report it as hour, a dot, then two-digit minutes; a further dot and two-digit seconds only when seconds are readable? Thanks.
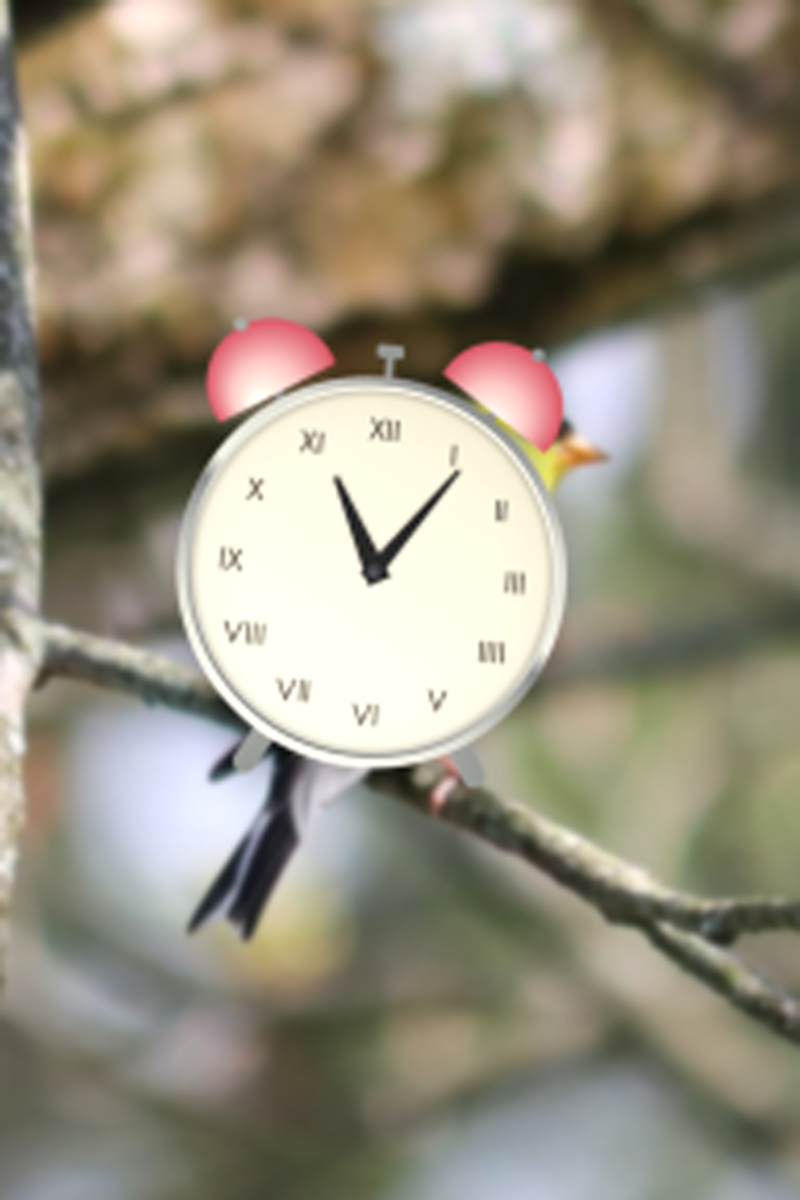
11.06
